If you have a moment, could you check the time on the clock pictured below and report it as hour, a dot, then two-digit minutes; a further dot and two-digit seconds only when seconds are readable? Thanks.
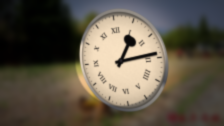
1.14
